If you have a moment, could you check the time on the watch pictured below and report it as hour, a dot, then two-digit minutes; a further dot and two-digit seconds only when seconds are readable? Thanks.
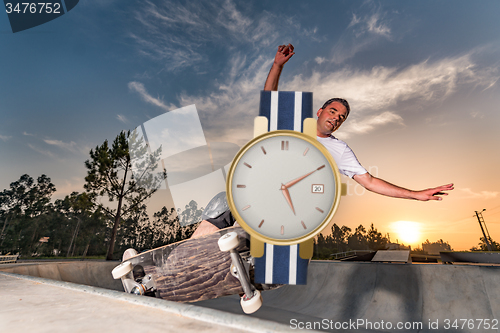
5.10
